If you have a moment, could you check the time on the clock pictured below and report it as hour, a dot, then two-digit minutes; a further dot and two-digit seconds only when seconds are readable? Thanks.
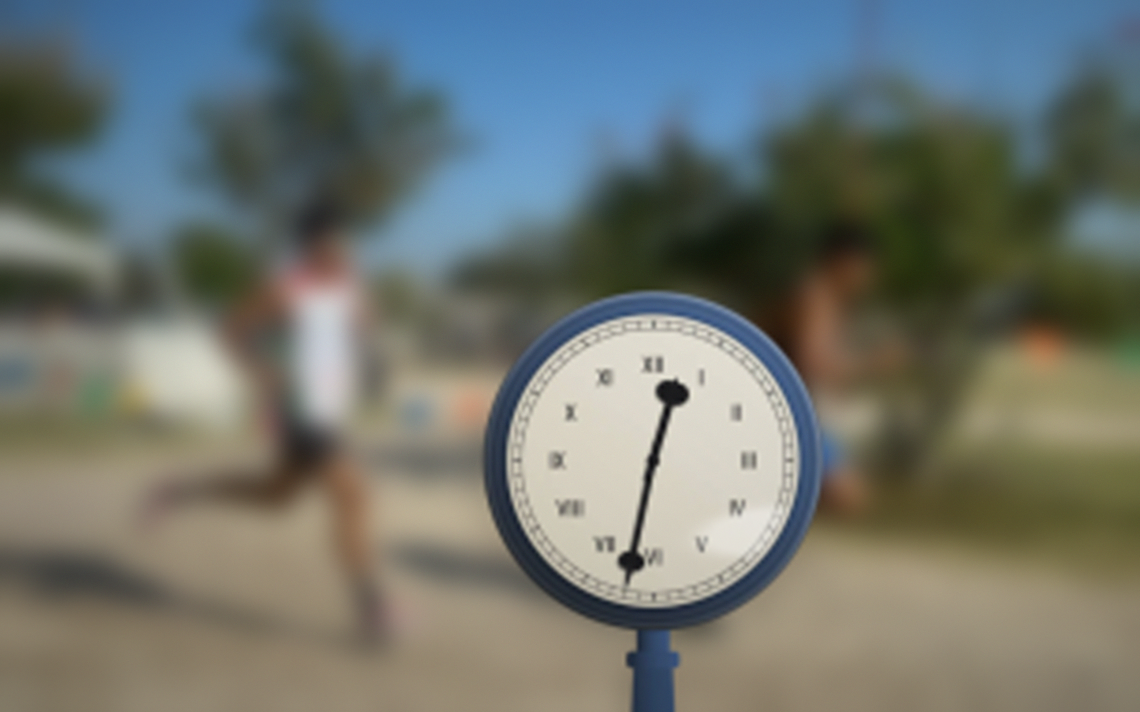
12.32
